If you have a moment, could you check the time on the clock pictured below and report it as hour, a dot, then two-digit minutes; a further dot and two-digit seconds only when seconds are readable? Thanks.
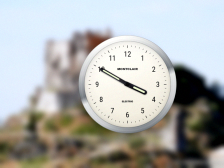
3.50
